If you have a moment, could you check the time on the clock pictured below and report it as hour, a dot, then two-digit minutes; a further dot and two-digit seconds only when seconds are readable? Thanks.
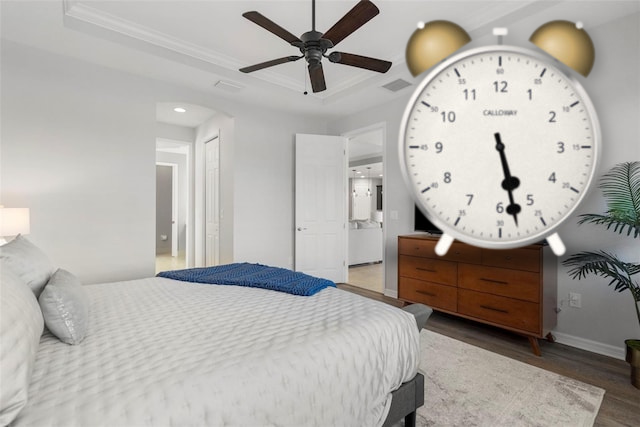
5.28
